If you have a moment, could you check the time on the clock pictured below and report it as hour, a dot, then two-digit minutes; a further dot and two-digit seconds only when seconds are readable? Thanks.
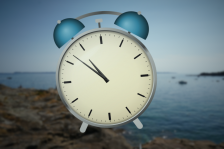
10.52
